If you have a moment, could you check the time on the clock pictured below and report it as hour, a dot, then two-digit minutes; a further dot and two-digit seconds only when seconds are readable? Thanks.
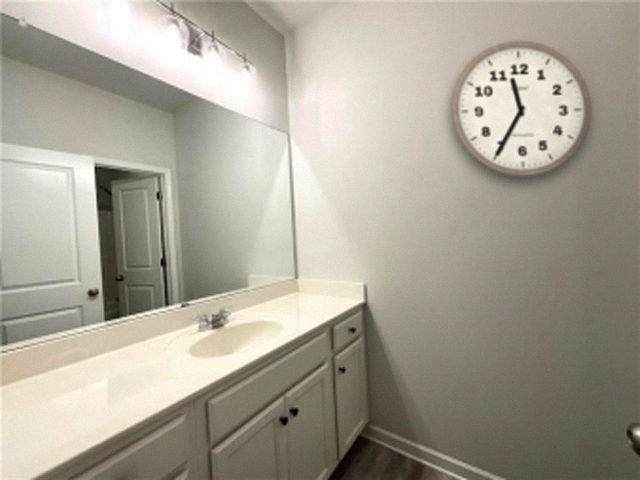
11.35
